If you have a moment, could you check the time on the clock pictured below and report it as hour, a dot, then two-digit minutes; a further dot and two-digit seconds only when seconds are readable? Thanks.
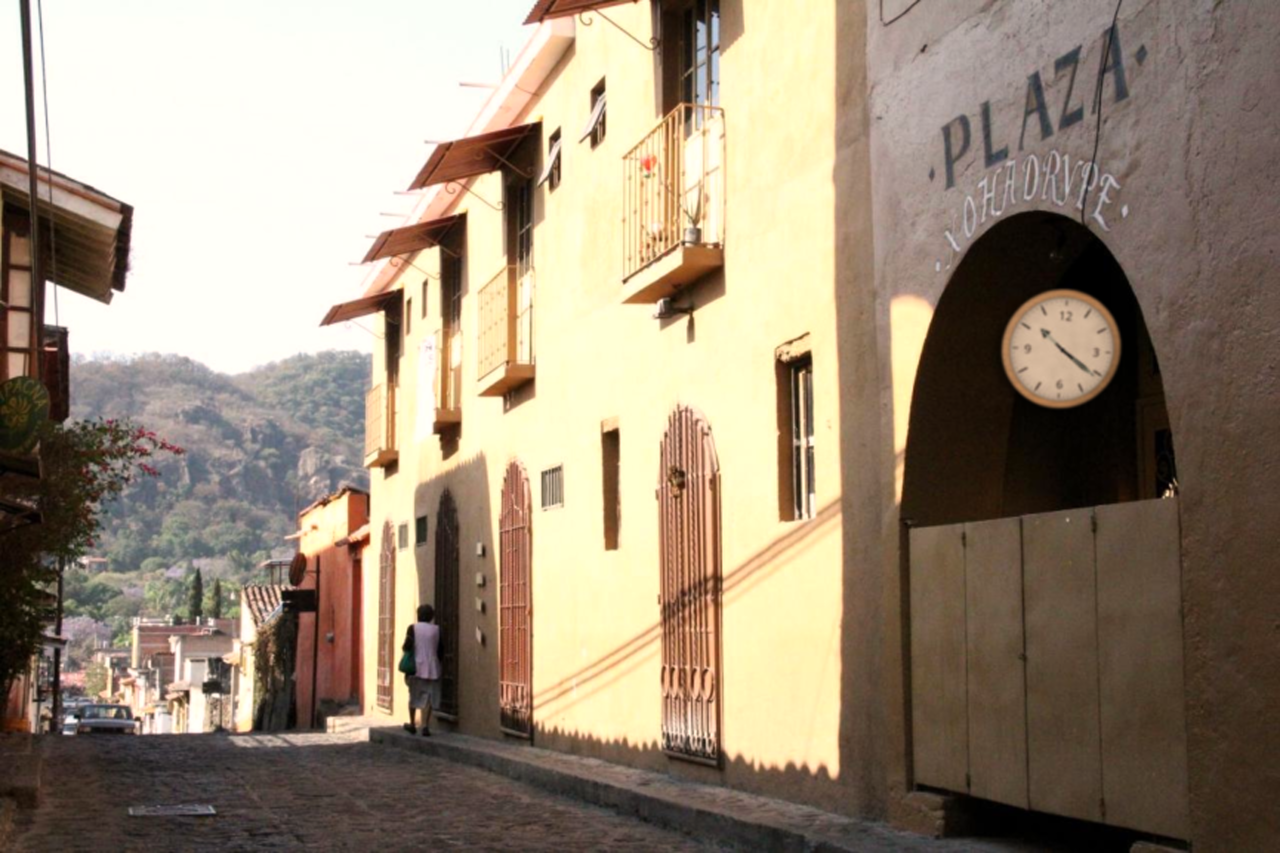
10.21
